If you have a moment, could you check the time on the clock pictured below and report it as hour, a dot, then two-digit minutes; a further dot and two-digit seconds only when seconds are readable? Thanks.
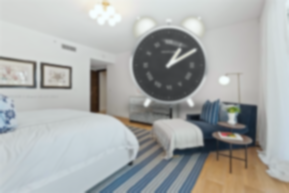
1.10
